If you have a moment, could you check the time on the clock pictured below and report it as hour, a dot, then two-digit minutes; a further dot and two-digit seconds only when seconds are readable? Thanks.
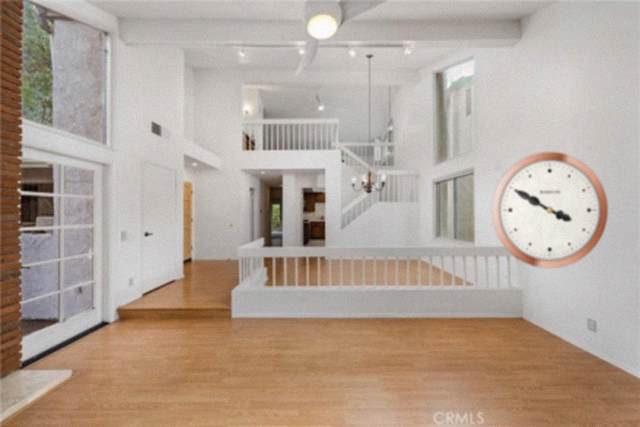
3.50
